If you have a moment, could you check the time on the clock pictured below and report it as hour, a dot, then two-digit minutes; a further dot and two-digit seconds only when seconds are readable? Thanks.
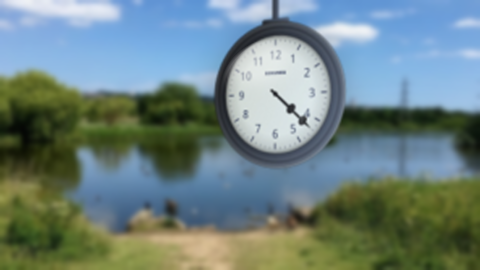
4.22
